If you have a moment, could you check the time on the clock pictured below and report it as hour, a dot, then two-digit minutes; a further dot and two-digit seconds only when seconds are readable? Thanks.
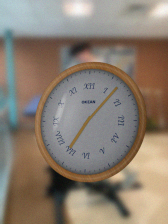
7.07
